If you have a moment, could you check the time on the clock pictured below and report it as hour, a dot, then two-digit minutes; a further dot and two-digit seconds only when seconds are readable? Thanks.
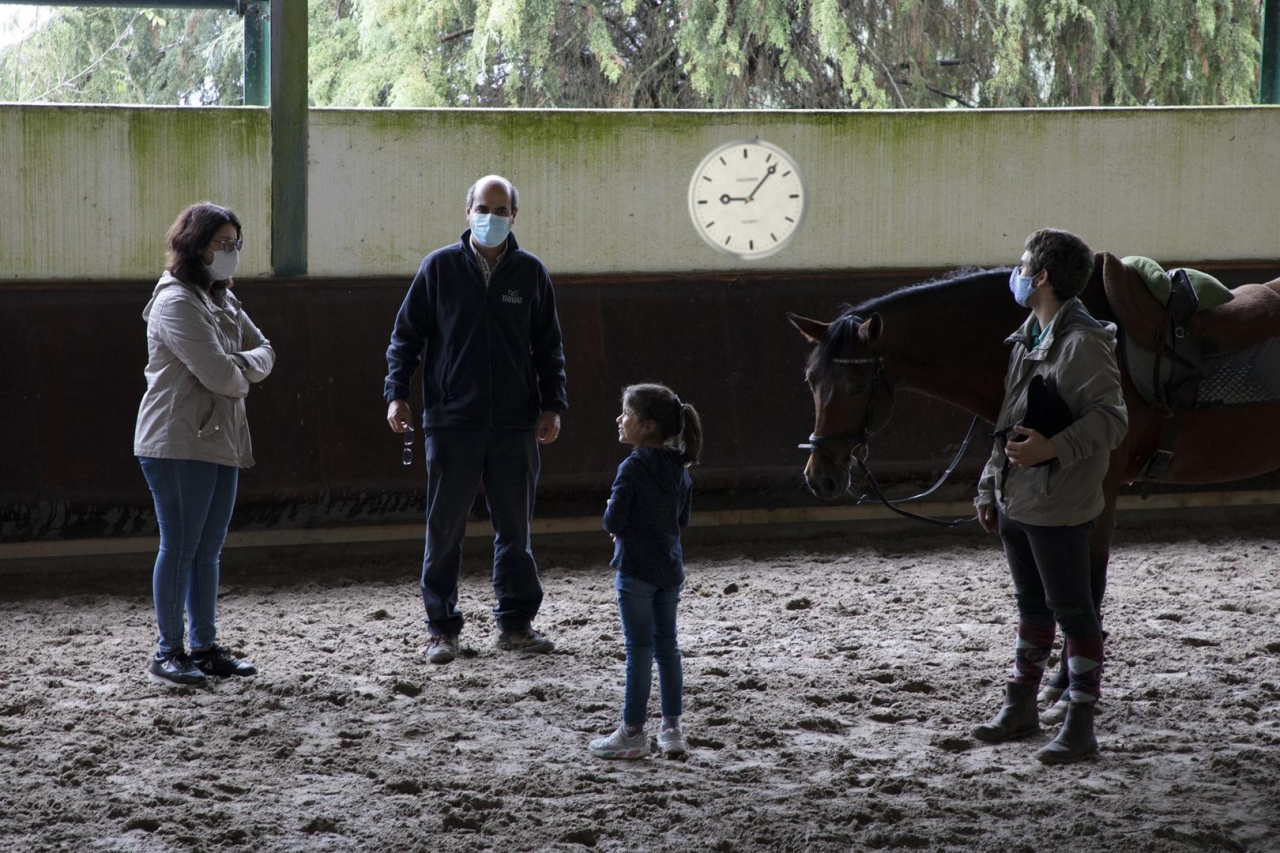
9.07
